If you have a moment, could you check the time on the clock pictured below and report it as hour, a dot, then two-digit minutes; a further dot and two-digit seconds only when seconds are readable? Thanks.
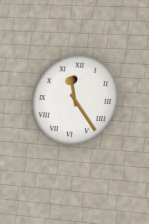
11.23
